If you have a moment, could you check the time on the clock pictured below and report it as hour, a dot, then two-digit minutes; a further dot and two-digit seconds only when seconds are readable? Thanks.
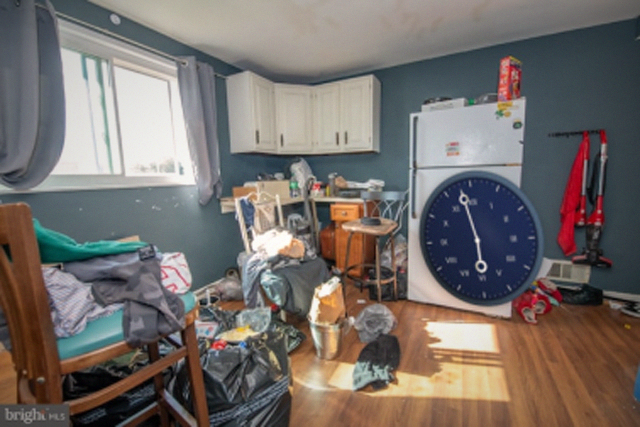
5.58
